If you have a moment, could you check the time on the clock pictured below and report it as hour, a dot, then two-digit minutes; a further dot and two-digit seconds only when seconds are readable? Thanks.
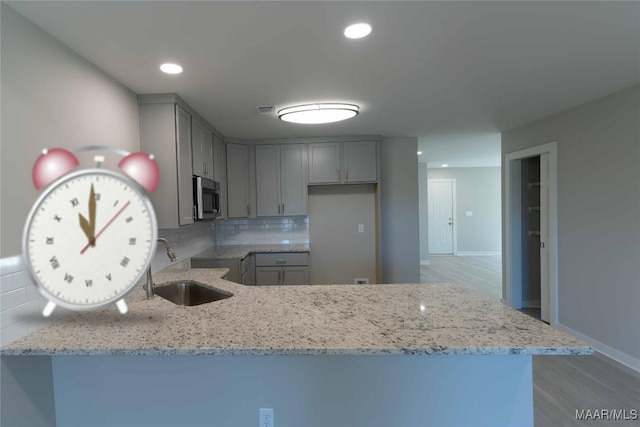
10.59.07
